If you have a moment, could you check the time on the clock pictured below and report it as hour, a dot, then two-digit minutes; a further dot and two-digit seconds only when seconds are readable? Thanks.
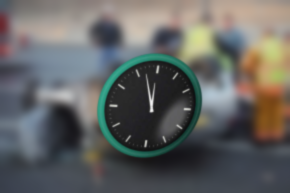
11.57
